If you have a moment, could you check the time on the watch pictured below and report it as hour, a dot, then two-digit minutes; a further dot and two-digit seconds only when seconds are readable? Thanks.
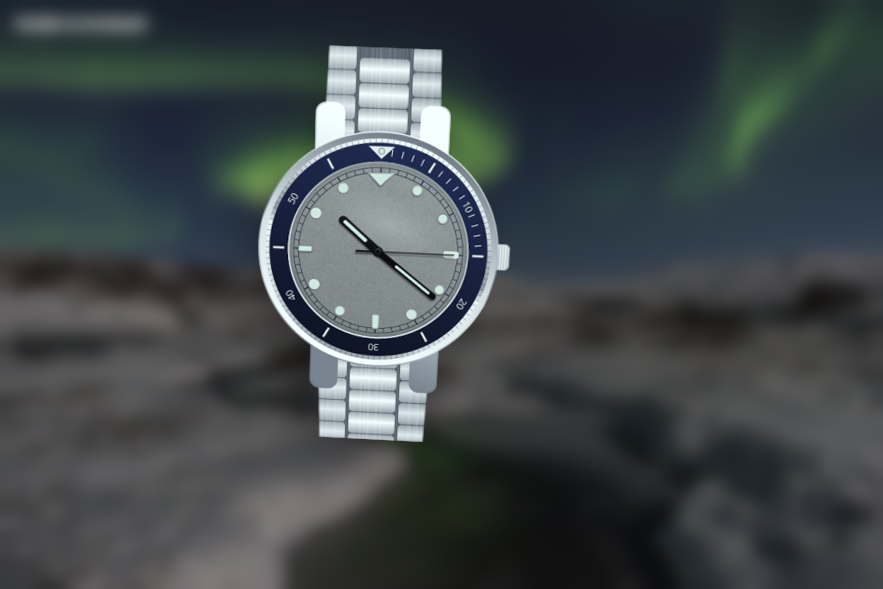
10.21.15
